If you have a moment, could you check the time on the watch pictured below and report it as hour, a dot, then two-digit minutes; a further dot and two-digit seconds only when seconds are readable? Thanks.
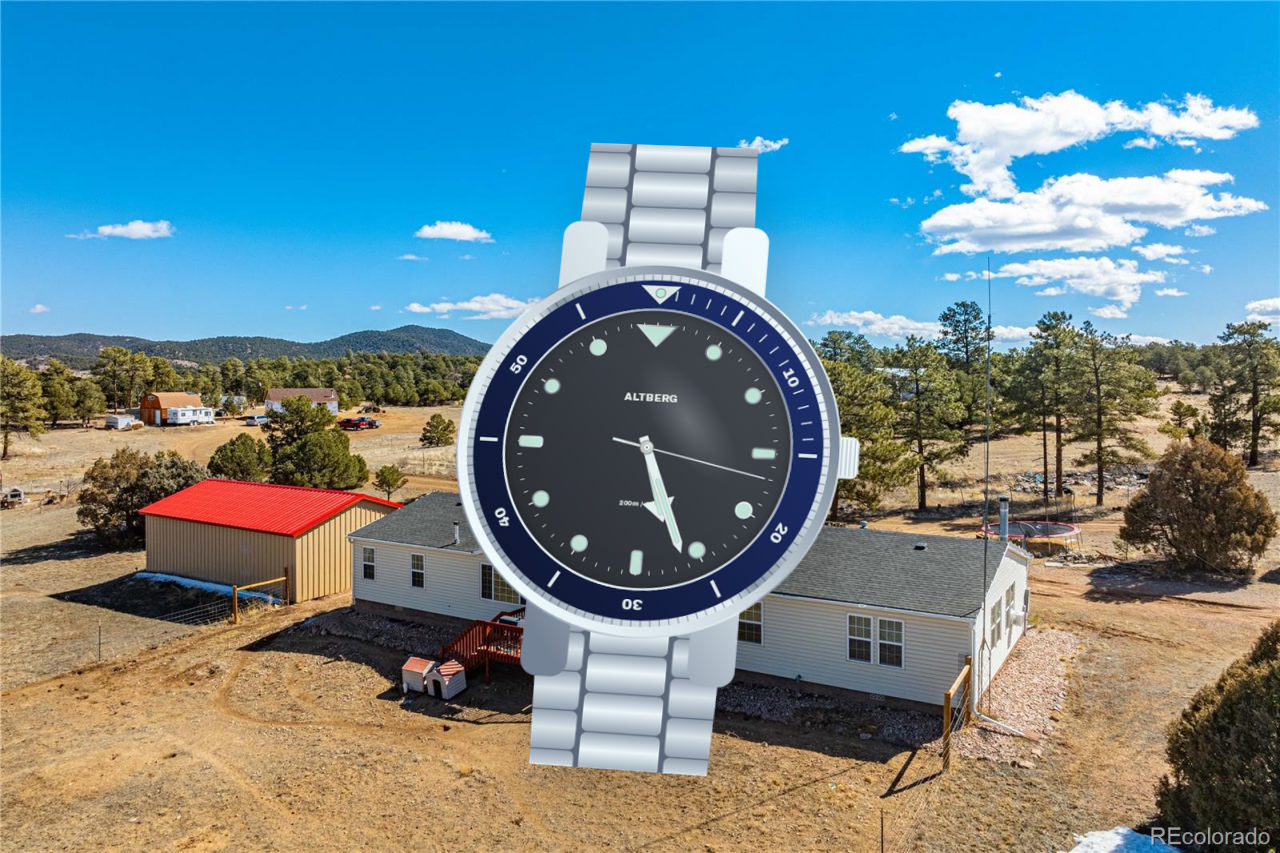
5.26.17
